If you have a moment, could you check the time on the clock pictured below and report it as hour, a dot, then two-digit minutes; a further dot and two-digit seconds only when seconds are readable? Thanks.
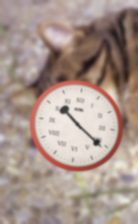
10.21
